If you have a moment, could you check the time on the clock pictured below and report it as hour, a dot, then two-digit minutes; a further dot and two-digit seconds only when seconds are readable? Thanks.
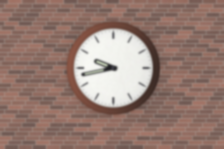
9.43
